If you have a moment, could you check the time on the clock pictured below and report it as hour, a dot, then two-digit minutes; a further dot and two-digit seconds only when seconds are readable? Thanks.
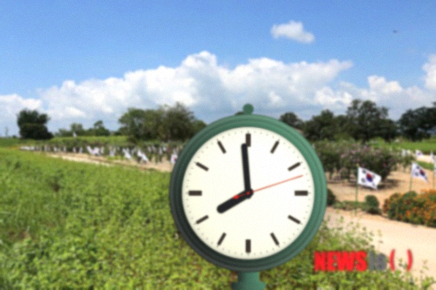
7.59.12
